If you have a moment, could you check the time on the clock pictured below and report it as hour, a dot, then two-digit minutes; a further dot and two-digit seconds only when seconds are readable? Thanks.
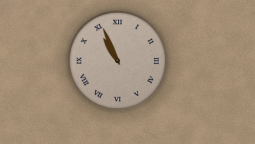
10.56
